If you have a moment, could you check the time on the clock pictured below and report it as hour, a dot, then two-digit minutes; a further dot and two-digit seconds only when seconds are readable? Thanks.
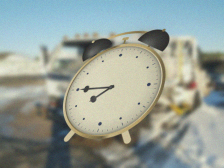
7.45
